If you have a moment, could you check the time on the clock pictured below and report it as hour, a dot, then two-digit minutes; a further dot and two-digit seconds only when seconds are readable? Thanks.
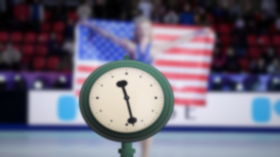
11.28
